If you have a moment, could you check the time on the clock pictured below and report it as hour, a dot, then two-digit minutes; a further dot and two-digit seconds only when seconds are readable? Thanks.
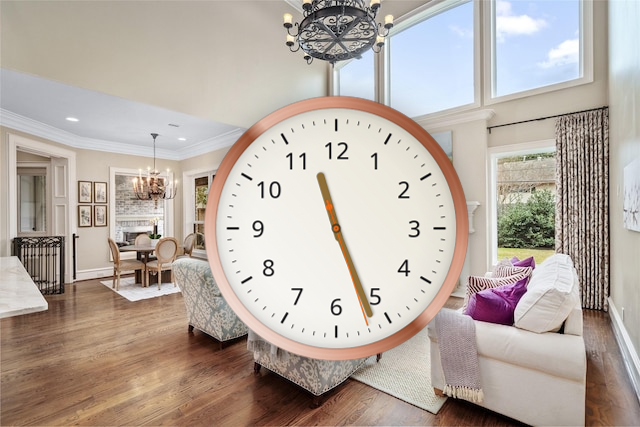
11.26.27
